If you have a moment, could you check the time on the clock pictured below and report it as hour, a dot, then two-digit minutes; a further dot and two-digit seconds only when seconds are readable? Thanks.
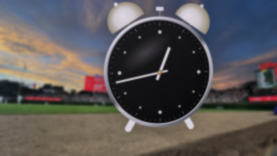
12.43
